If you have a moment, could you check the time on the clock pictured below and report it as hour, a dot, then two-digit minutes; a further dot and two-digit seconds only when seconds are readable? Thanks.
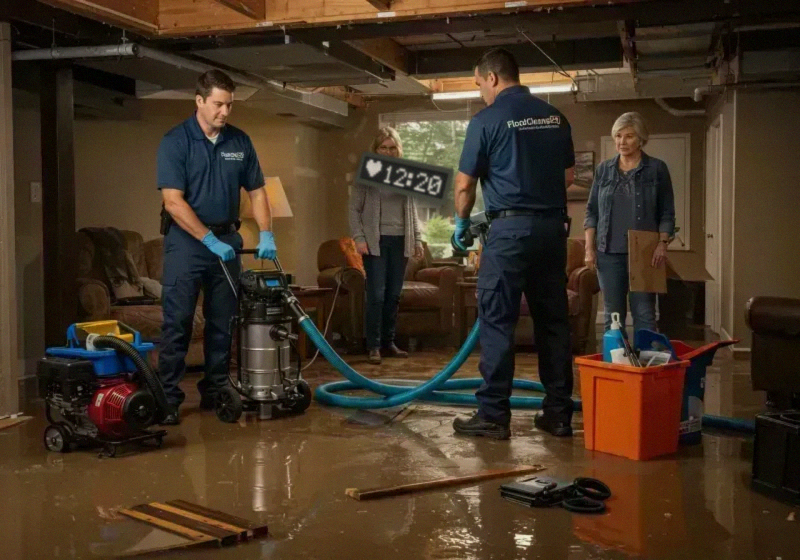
12.20
